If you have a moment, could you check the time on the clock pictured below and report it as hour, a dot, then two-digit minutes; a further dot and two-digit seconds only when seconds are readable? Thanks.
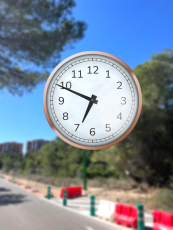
6.49
